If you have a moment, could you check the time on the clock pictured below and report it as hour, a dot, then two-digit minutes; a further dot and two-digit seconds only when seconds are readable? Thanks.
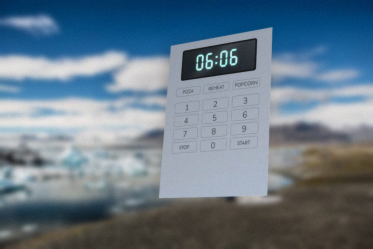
6.06
